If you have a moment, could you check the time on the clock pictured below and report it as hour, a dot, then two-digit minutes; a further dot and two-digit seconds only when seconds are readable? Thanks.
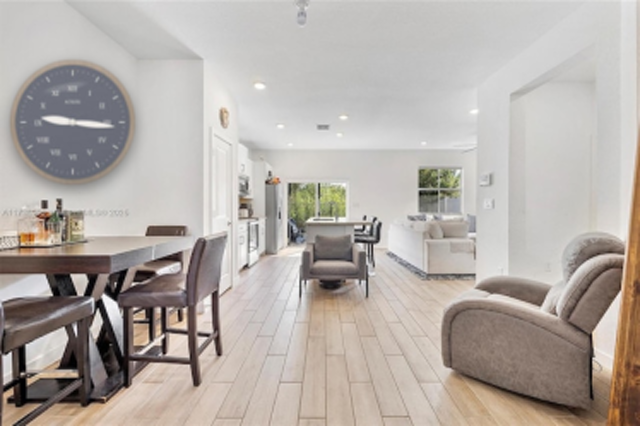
9.16
